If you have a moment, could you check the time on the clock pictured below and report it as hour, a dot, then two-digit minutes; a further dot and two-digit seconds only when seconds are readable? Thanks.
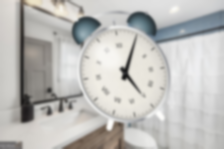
5.05
